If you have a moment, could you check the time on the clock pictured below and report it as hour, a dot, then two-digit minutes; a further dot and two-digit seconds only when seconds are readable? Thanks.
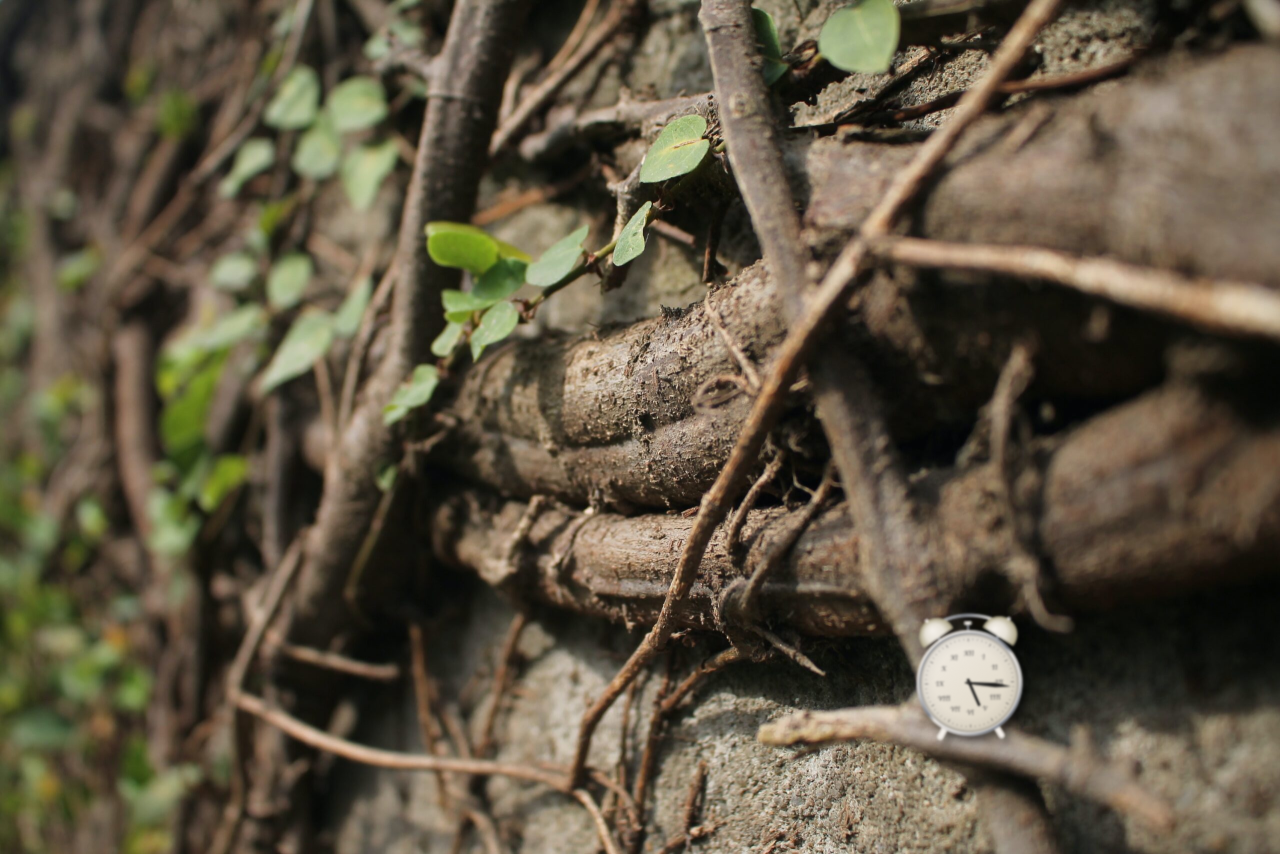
5.16
